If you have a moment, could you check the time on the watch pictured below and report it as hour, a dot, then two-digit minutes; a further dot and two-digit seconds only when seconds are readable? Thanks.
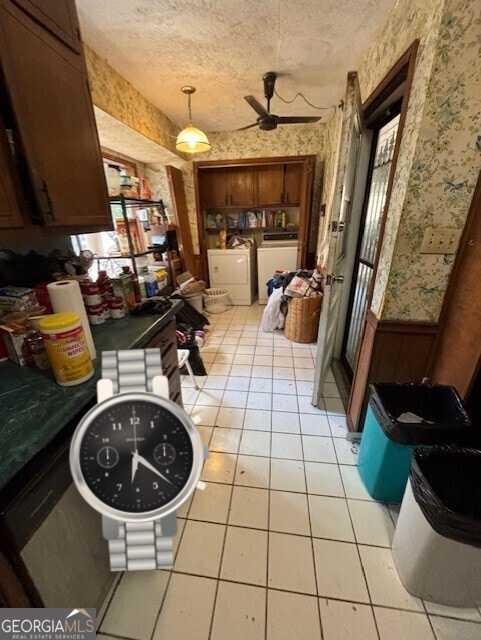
6.22
